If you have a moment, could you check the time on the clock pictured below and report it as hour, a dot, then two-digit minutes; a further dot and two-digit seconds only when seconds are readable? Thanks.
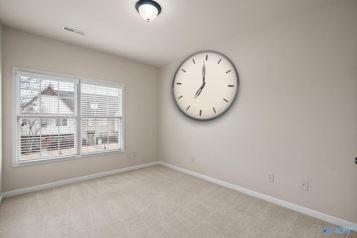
6.59
